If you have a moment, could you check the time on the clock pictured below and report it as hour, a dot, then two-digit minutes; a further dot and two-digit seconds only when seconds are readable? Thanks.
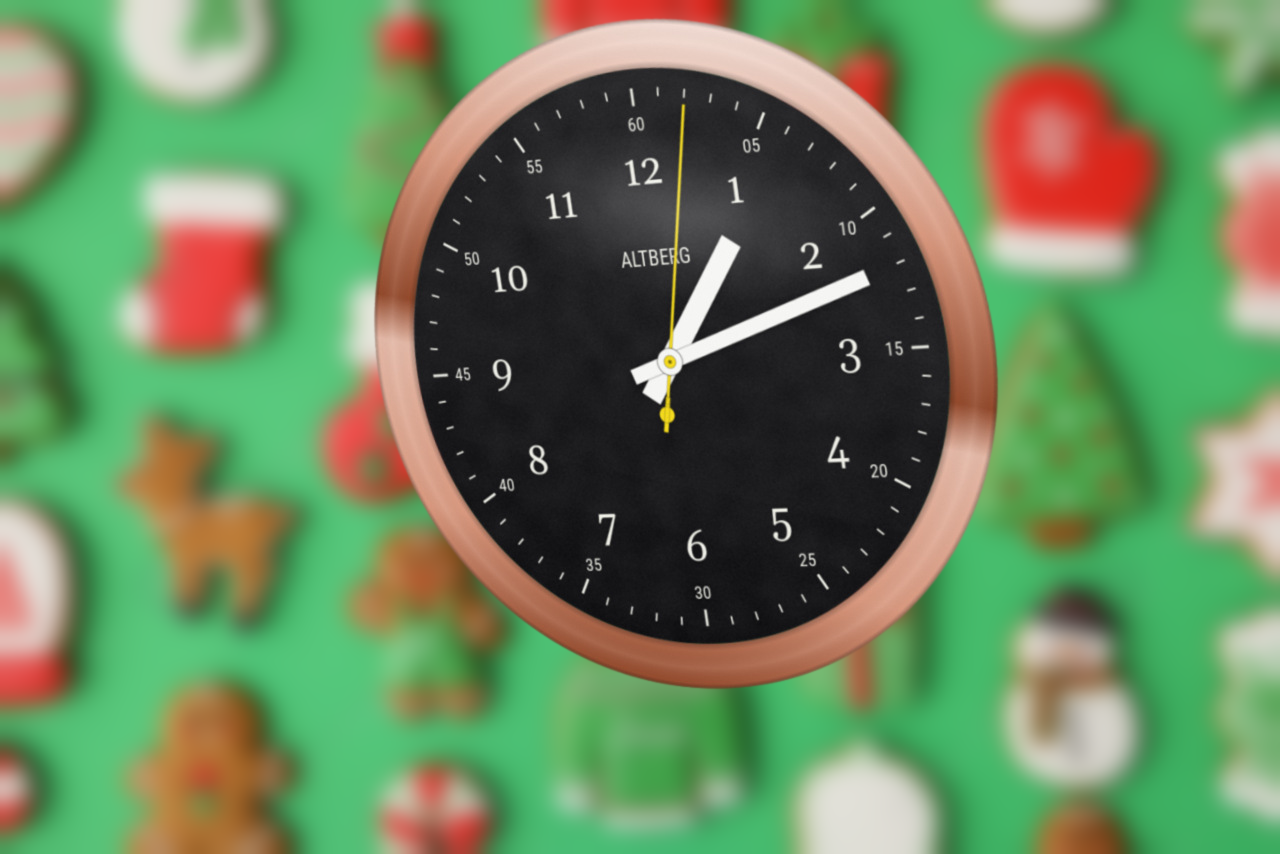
1.12.02
